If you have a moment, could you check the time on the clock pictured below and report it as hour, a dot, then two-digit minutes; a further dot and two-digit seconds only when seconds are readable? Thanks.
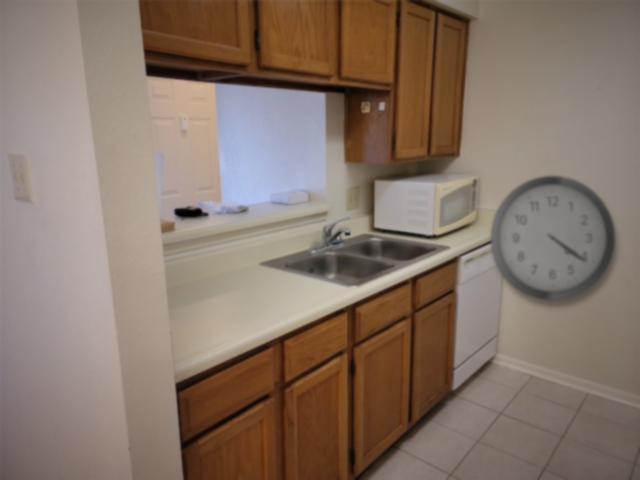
4.21
